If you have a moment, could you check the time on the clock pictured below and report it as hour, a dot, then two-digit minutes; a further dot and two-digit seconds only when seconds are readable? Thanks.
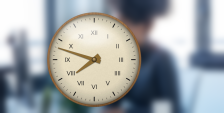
7.48
